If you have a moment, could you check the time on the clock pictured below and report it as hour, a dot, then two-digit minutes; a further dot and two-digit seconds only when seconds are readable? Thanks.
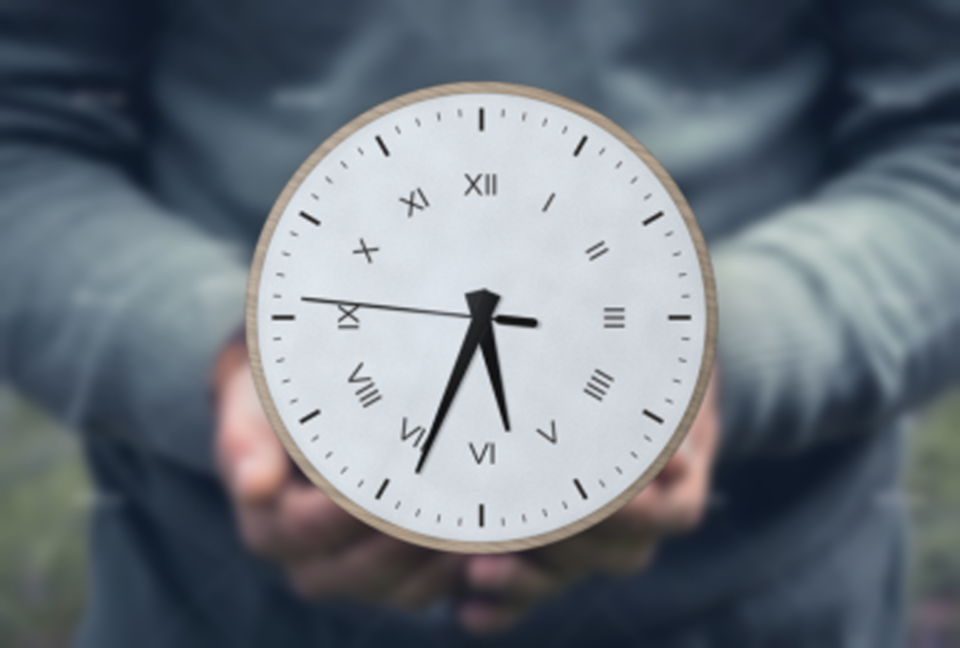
5.33.46
